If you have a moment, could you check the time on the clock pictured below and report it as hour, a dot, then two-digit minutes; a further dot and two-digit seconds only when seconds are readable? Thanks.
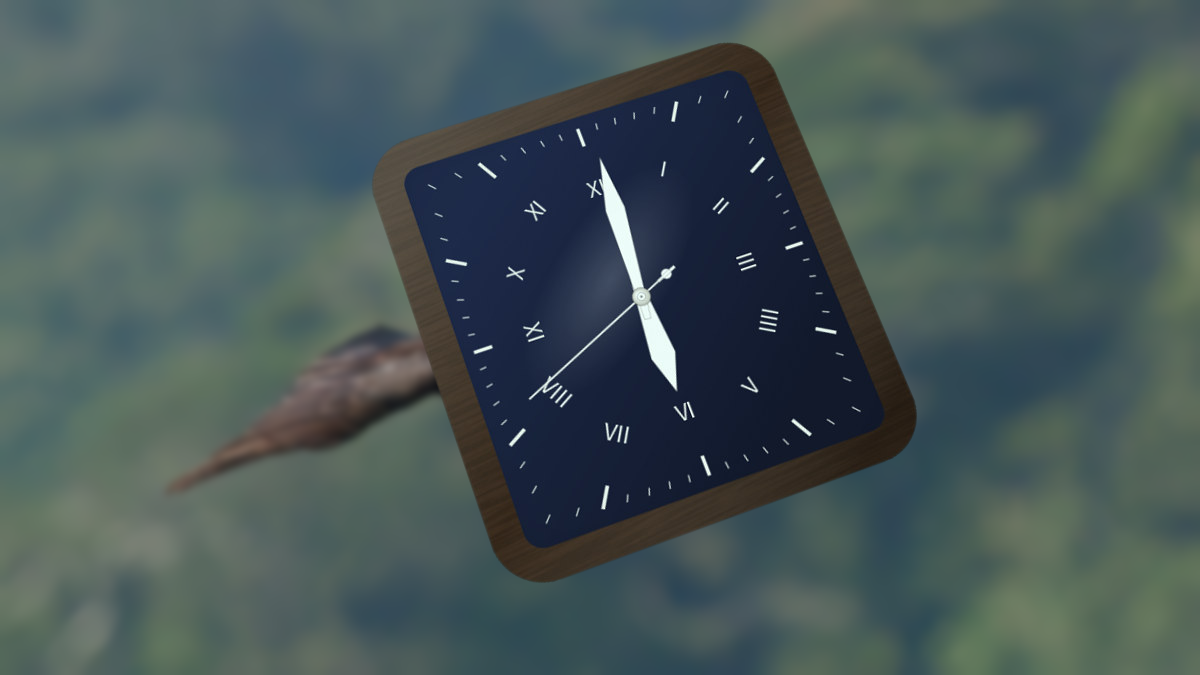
6.00.41
